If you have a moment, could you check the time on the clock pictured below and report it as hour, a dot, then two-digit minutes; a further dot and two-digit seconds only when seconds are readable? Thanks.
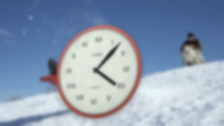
4.07
